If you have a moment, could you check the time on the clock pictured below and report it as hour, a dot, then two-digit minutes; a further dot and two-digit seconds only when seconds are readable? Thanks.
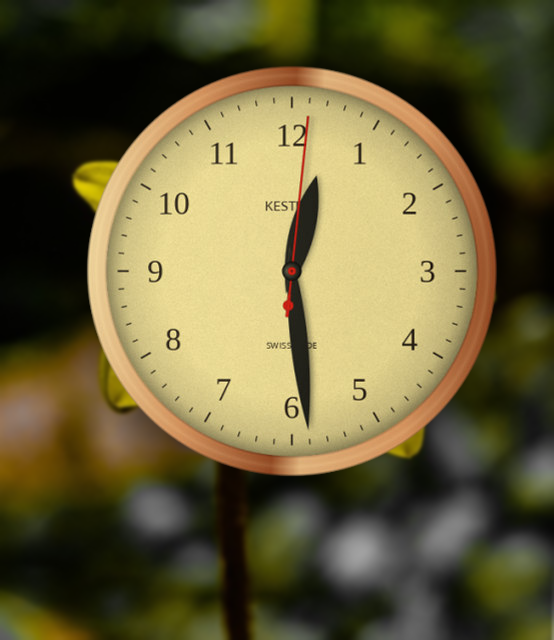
12.29.01
